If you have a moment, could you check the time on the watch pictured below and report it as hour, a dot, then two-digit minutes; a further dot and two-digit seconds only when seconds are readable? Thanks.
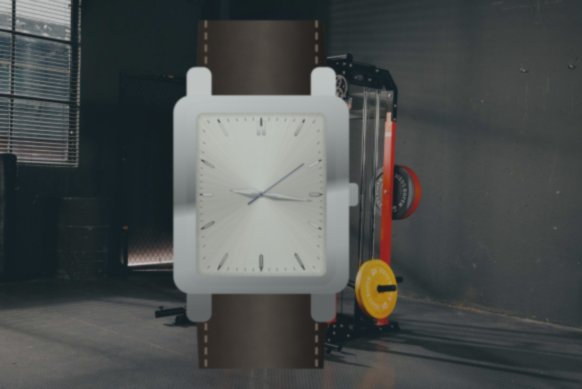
9.16.09
